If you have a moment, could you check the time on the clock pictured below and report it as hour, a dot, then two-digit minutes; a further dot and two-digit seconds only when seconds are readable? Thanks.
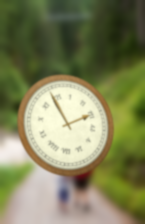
2.59
